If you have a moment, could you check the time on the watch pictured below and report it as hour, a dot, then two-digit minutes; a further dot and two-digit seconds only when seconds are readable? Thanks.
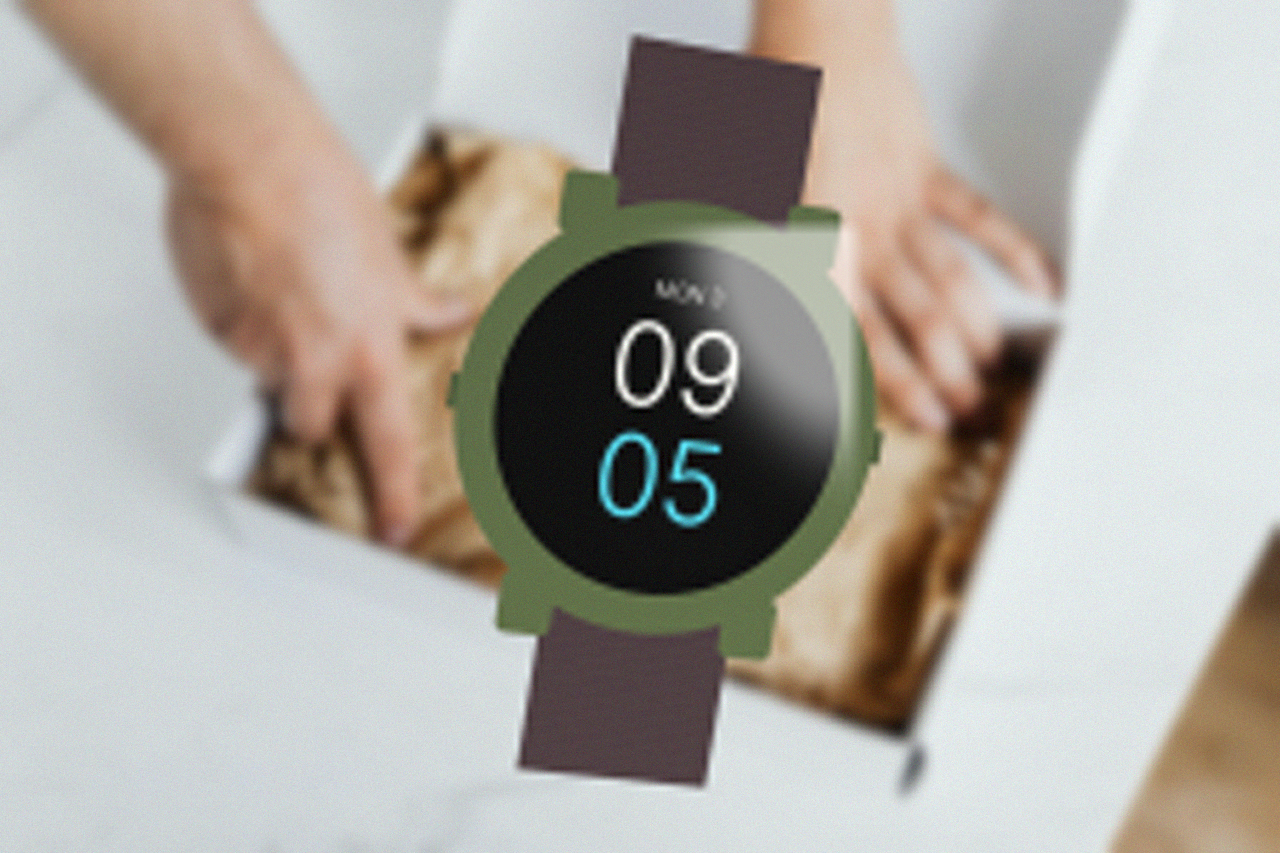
9.05
